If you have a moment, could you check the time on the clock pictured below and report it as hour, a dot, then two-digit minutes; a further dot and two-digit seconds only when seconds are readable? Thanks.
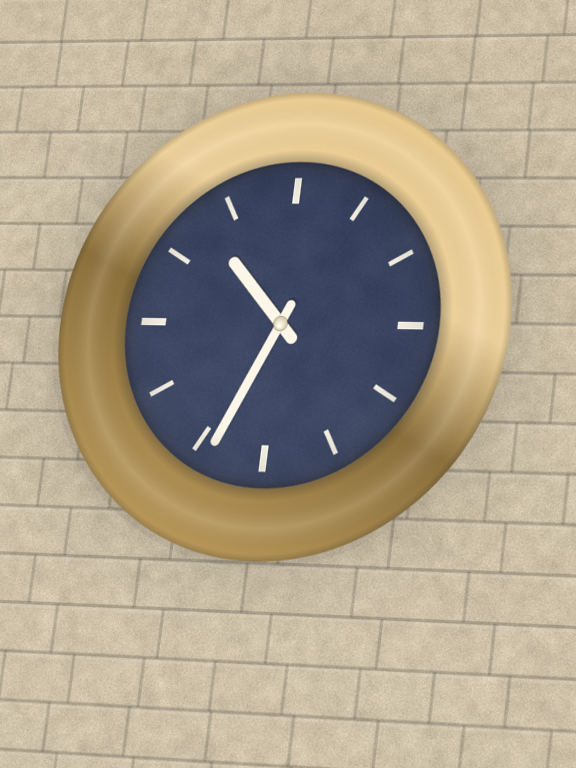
10.34
